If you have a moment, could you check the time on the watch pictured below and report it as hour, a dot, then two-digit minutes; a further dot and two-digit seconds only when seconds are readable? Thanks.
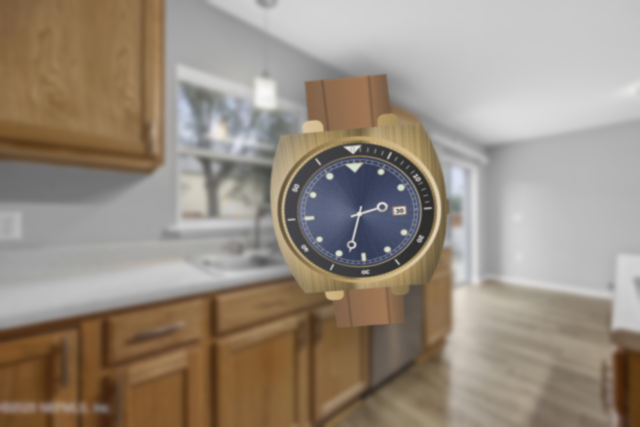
2.33
